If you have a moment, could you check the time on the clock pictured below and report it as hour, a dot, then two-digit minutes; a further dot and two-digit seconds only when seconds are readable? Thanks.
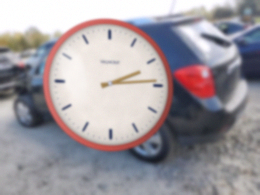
2.14
